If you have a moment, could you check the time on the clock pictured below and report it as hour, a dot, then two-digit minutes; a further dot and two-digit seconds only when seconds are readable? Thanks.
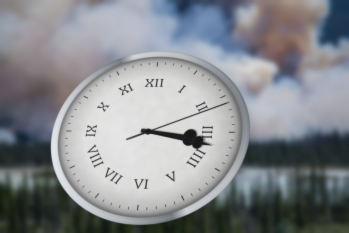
3.17.11
